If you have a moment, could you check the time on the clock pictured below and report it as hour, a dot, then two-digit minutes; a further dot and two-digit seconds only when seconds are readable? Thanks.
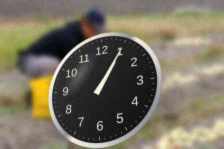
1.05
